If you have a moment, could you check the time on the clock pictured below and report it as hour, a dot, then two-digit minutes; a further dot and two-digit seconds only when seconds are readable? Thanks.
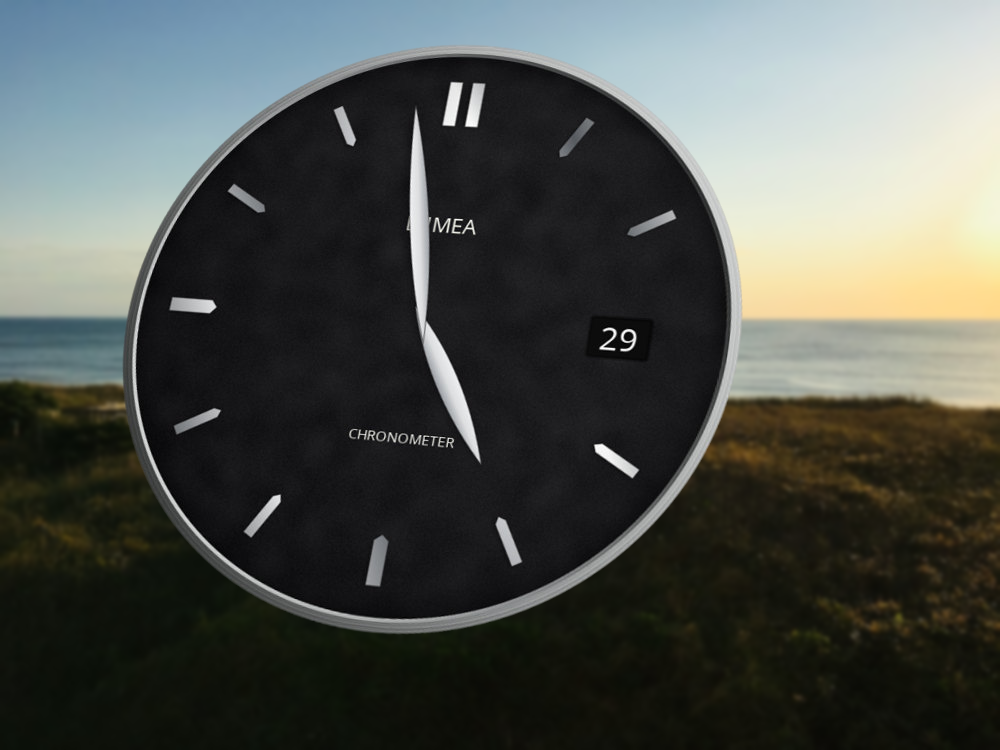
4.58
